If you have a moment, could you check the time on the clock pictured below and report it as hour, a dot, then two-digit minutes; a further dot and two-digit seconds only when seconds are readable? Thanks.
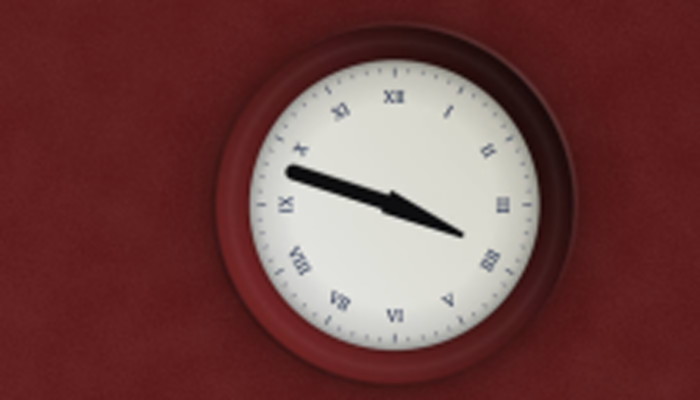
3.48
